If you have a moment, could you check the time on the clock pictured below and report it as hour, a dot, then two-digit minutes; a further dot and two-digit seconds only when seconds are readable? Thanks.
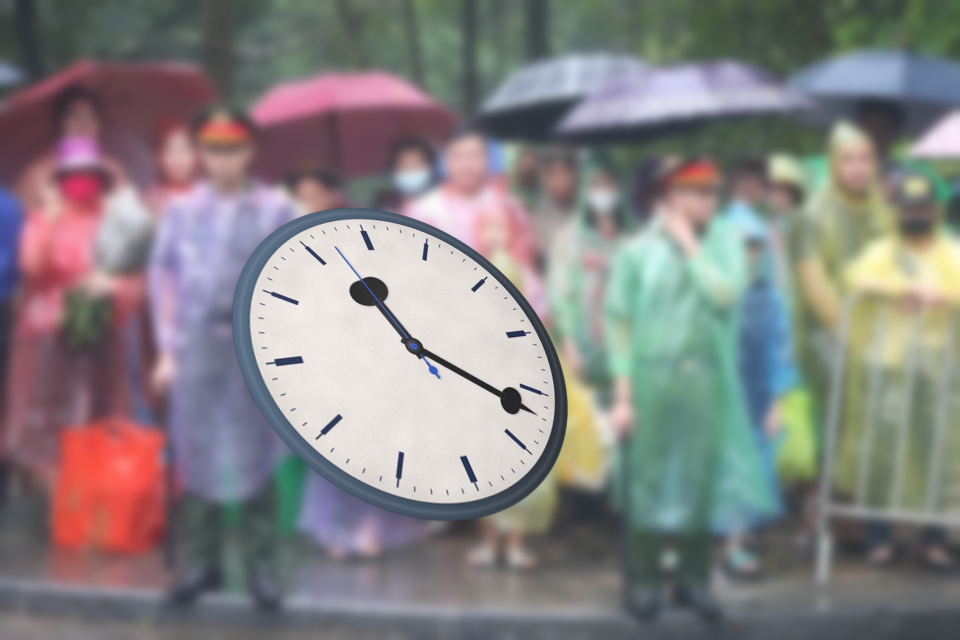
11.21.57
